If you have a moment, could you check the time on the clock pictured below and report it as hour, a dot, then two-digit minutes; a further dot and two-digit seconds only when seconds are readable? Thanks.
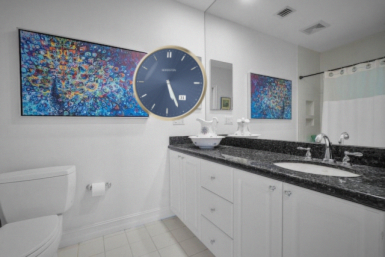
5.26
